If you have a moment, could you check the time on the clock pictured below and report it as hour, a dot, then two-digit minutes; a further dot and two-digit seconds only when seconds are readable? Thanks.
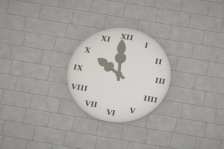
9.59
